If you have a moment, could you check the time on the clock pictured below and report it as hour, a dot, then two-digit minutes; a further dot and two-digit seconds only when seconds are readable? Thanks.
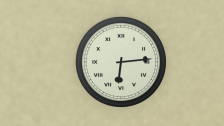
6.14
